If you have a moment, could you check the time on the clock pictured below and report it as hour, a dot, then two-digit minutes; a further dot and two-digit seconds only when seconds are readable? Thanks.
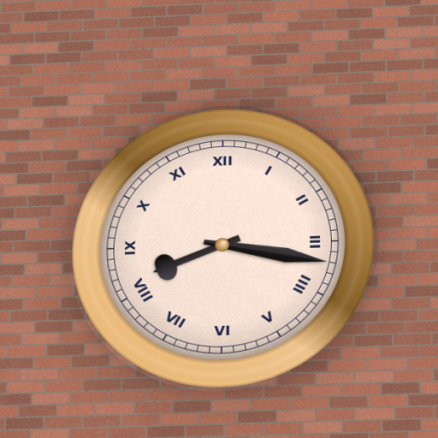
8.17
